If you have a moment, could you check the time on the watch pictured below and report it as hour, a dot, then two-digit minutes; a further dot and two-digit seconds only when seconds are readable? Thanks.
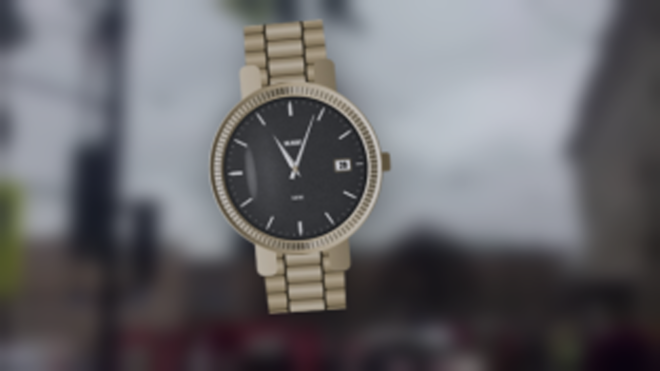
11.04
